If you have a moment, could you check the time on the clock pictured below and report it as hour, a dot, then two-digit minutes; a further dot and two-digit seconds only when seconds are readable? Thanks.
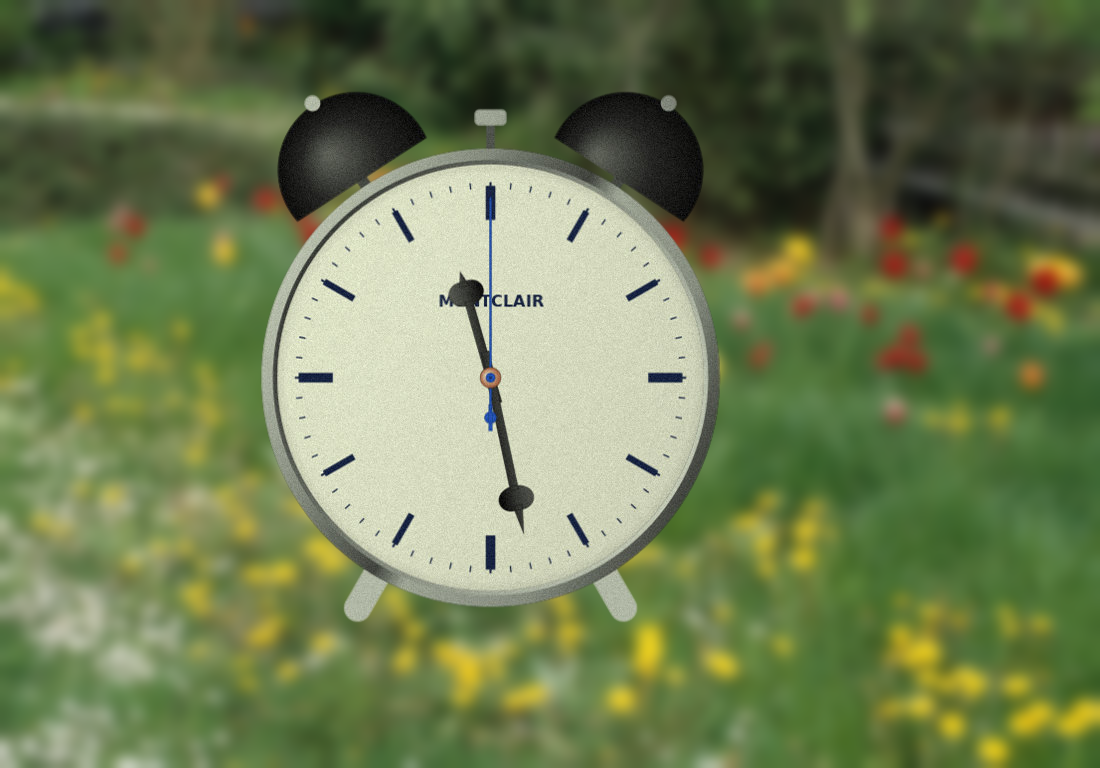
11.28.00
